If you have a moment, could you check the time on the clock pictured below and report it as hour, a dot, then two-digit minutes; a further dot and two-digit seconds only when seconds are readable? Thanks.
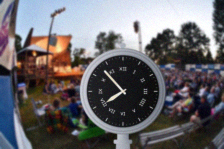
7.53
